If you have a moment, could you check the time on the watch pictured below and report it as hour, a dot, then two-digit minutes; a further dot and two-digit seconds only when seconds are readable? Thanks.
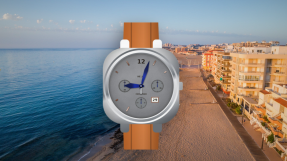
9.03
